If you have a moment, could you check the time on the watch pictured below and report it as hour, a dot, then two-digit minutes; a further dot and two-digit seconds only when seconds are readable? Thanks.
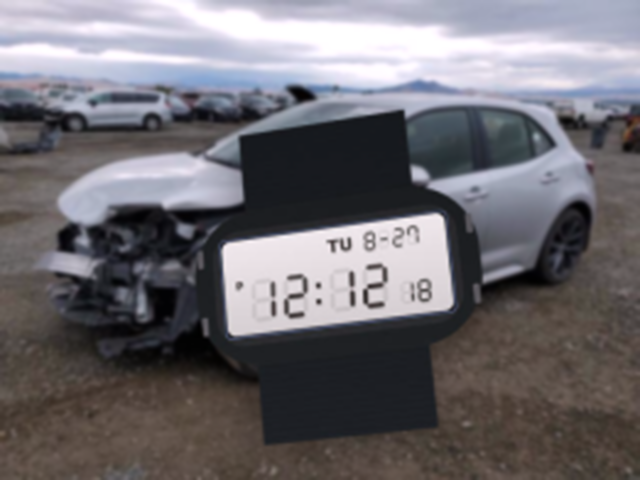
12.12.18
